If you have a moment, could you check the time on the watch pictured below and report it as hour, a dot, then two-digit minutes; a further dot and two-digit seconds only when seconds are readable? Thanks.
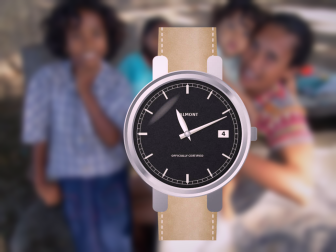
11.11
